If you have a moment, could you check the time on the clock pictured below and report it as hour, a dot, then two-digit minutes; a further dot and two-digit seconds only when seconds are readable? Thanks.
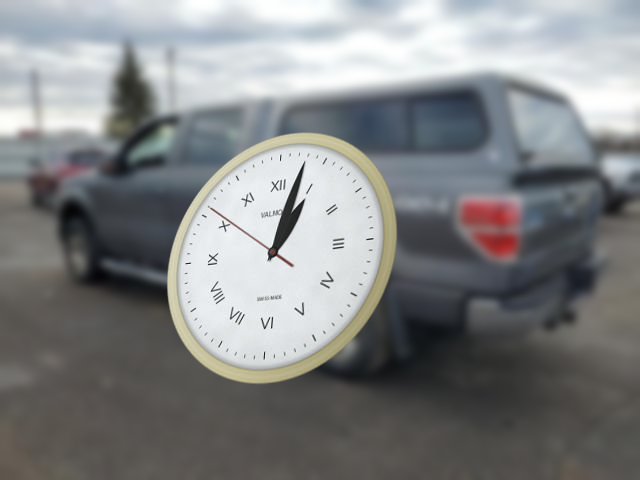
1.02.51
